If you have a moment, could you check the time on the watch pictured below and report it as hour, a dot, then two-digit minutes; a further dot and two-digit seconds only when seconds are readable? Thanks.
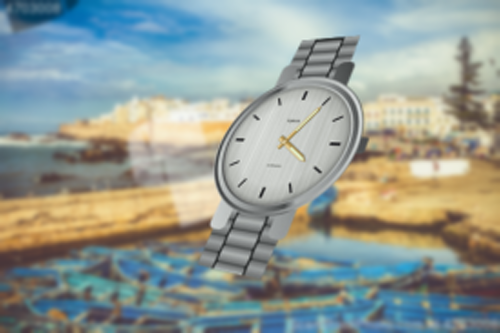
4.05
